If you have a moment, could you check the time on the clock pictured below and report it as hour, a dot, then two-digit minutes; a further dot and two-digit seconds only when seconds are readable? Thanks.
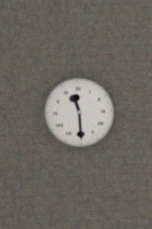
11.30
